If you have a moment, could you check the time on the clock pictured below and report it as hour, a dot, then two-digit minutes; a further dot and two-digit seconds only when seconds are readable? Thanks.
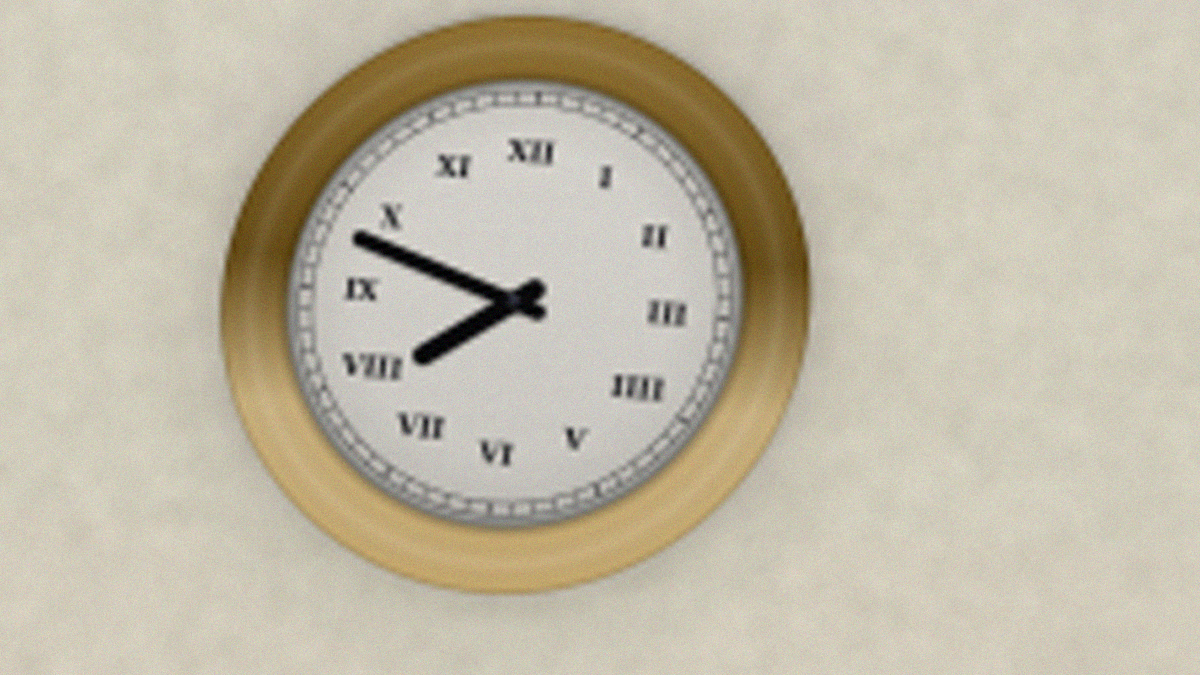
7.48
